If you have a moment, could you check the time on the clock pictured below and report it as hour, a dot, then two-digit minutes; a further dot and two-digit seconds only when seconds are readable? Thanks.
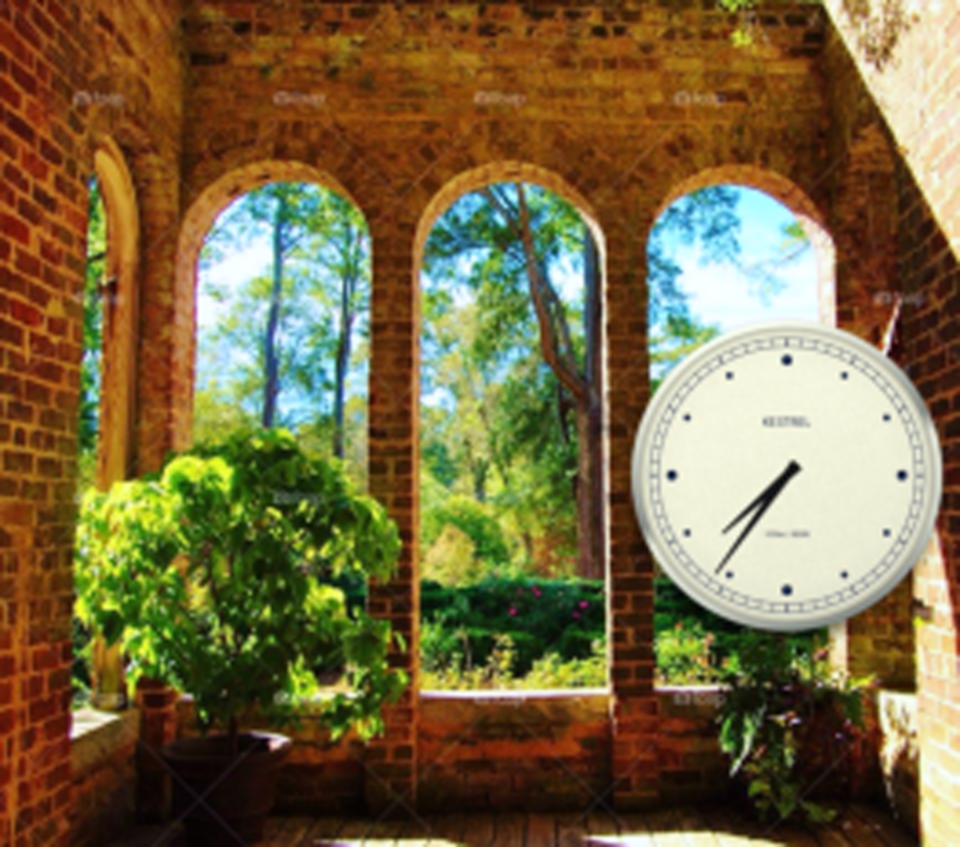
7.36
